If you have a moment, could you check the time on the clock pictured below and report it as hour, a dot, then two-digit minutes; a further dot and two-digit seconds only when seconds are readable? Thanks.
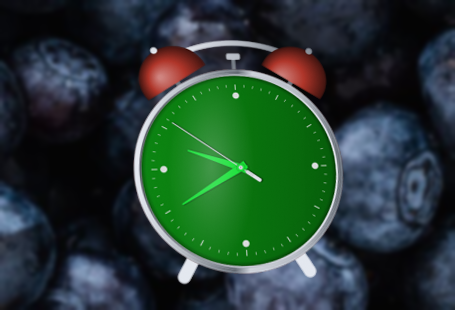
9.39.51
